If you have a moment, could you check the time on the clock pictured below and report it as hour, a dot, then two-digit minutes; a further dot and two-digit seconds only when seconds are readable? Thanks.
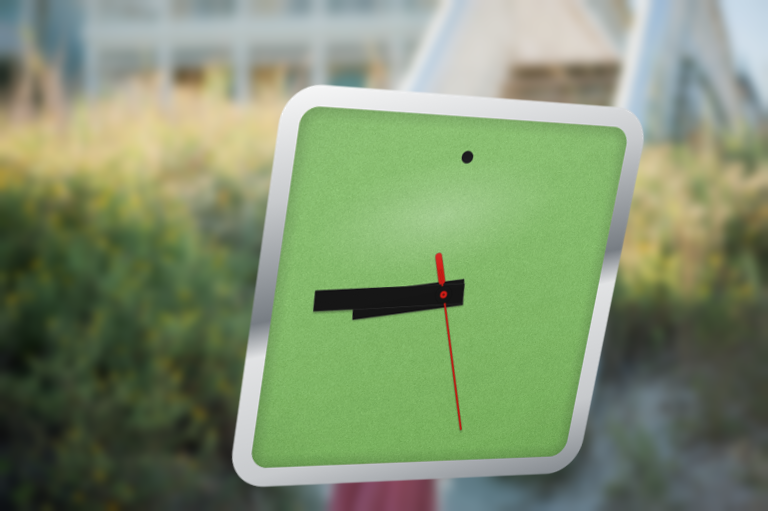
8.44.27
